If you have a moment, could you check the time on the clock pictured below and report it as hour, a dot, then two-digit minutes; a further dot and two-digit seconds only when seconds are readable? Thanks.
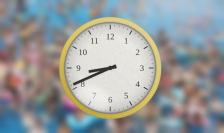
8.41
